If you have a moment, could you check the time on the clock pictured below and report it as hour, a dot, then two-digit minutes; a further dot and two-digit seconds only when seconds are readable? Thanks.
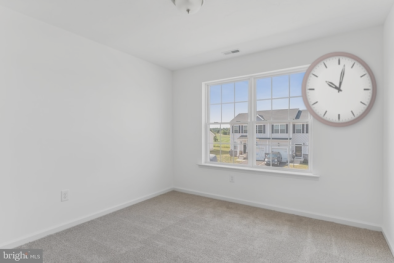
10.02
